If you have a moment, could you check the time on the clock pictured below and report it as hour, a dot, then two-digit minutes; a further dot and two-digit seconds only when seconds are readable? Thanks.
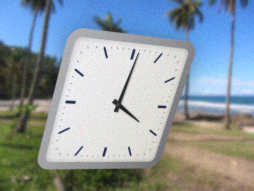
4.01
